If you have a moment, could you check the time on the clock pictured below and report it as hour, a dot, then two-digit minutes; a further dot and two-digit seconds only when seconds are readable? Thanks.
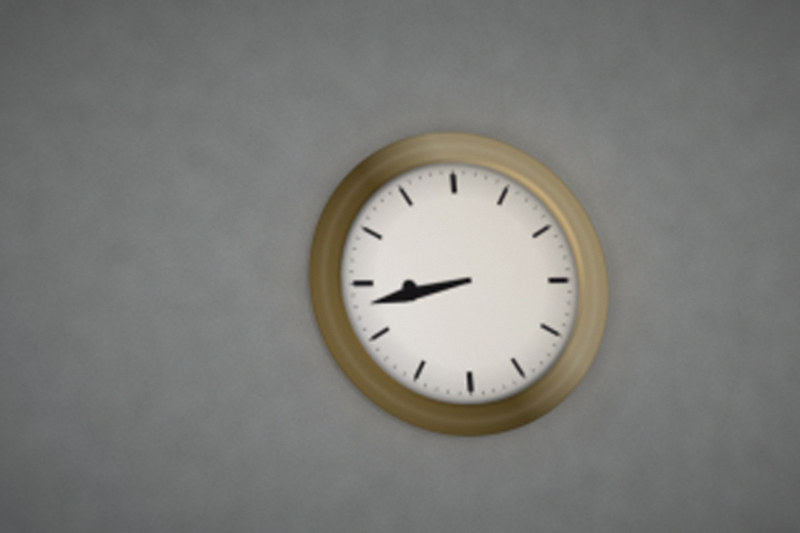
8.43
